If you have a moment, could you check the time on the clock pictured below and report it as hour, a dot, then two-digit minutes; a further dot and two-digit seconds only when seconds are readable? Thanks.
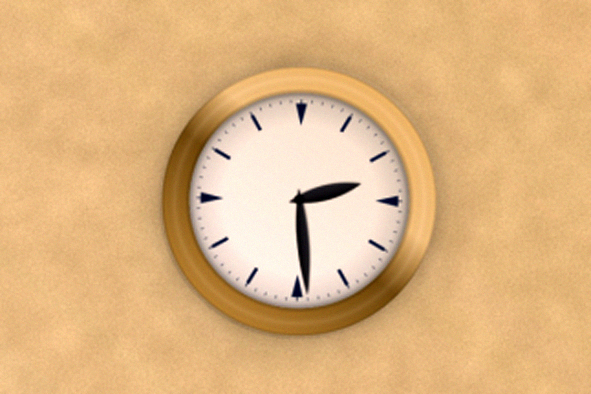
2.29
